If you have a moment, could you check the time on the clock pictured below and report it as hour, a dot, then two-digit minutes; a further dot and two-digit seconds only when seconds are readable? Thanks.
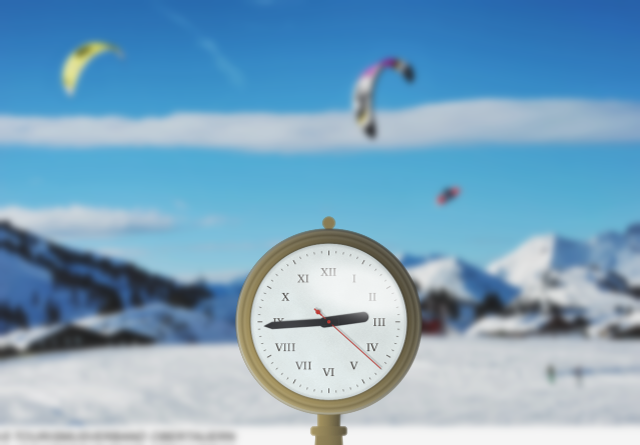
2.44.22
